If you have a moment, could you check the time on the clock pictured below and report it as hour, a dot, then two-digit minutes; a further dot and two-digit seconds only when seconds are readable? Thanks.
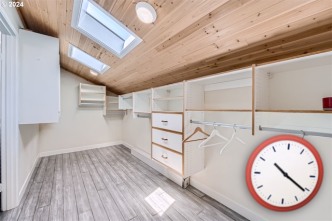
10.21
